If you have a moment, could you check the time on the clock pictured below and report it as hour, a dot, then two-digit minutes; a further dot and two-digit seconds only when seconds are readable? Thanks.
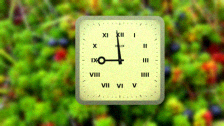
8.59
